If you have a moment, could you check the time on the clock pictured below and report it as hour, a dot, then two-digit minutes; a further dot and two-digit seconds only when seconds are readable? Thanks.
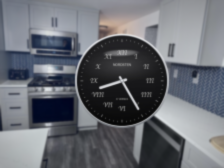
8.25
